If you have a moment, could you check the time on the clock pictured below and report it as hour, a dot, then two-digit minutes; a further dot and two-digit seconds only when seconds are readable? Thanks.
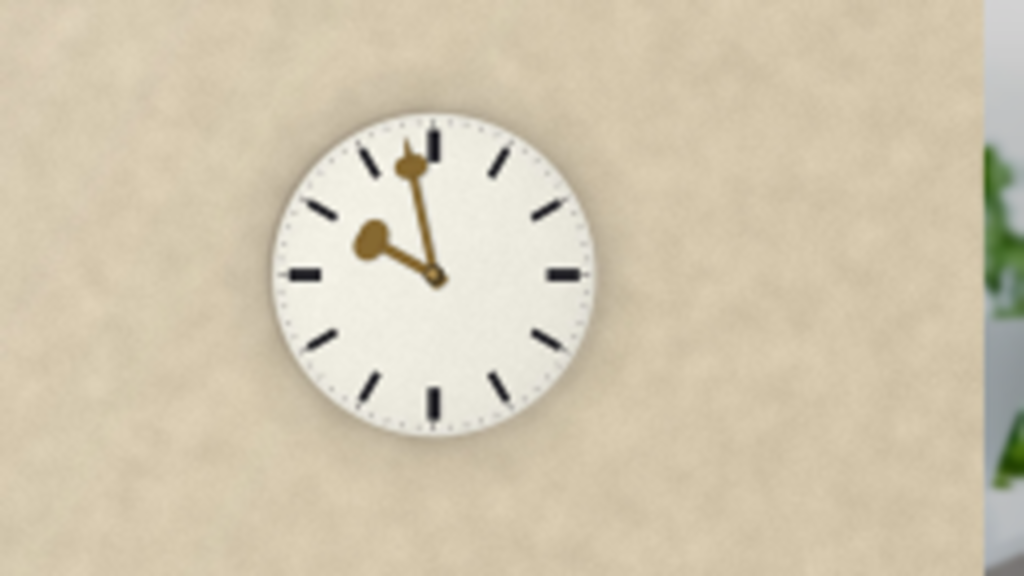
9.58
